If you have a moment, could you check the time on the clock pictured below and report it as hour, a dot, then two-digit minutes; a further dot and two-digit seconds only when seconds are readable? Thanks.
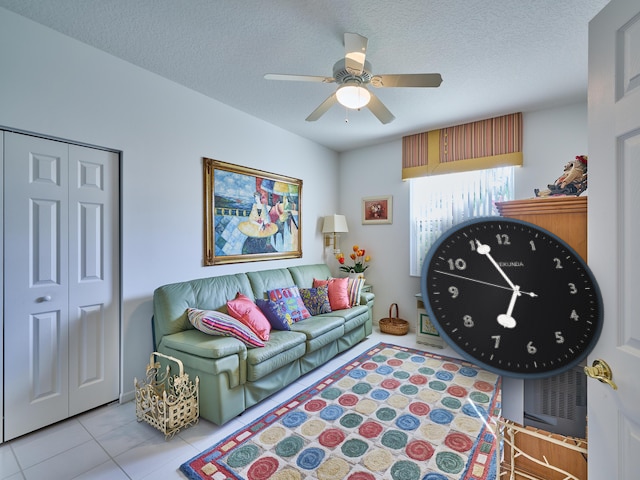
6.55.48
